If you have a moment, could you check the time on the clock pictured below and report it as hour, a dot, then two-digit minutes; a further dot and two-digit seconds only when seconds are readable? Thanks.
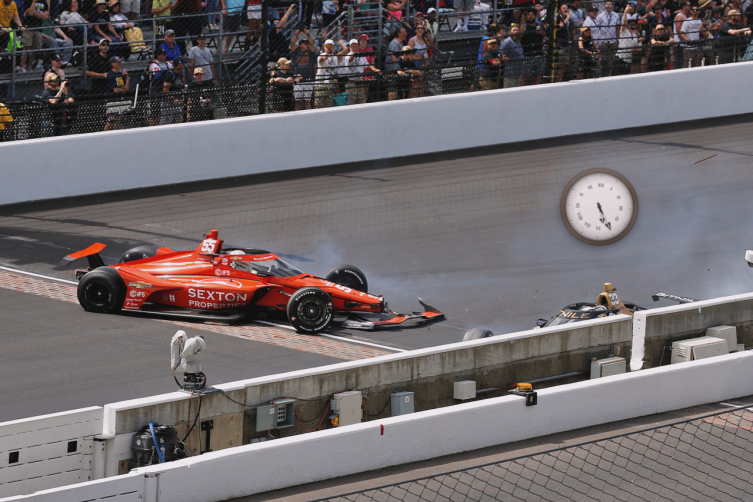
5.25
